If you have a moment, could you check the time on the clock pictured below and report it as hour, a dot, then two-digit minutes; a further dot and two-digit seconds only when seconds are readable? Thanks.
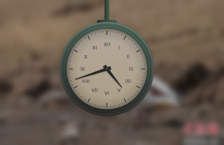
4.42
